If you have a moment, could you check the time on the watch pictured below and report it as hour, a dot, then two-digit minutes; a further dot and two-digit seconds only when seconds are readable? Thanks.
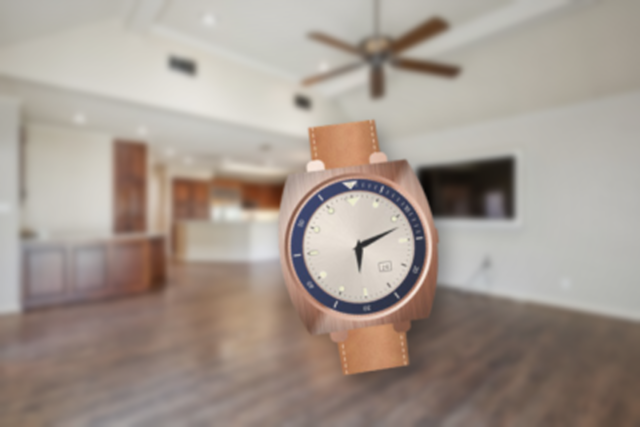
6.12
